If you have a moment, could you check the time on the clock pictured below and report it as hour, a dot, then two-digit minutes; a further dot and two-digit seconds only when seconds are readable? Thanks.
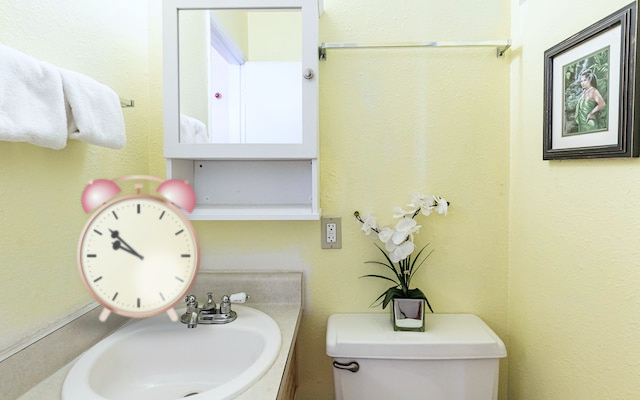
9.52
